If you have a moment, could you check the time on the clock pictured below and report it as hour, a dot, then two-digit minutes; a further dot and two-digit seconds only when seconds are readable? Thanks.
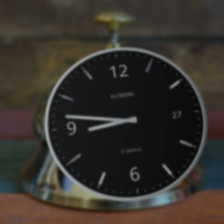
8.47
